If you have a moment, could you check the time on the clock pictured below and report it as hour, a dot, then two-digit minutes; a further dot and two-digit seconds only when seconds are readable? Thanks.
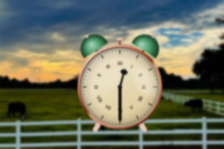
12.30
